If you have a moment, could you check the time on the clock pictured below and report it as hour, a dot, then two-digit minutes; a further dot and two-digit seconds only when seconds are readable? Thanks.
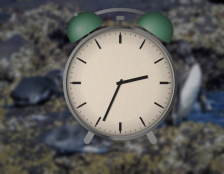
2.34
